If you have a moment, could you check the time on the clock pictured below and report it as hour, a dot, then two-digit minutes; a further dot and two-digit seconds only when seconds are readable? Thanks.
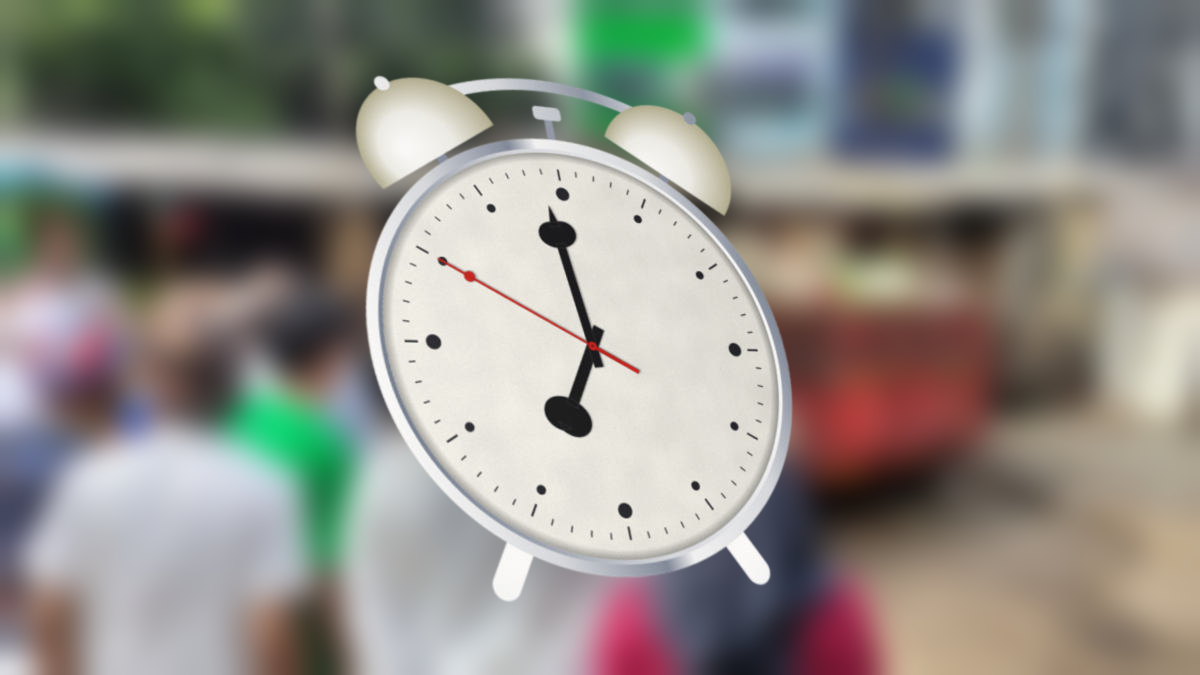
6.58.50
